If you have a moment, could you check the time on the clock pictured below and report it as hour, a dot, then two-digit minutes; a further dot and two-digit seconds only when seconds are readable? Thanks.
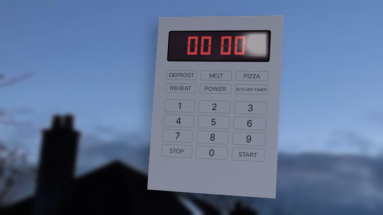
0.00
